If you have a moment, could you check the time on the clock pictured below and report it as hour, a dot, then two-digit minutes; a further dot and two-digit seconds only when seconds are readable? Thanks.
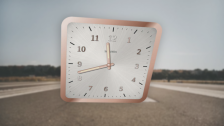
11.42
